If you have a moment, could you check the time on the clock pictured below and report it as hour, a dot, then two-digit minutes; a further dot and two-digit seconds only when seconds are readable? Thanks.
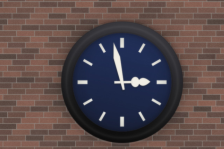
2.58
